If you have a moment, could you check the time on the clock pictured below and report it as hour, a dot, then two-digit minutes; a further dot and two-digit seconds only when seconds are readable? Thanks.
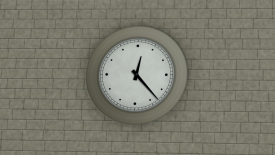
12.23
